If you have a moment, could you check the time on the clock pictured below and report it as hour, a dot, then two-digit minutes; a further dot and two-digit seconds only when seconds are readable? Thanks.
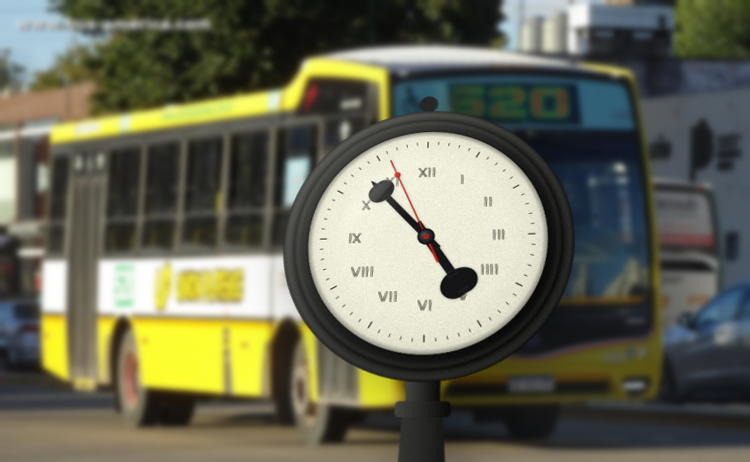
4.52.56
